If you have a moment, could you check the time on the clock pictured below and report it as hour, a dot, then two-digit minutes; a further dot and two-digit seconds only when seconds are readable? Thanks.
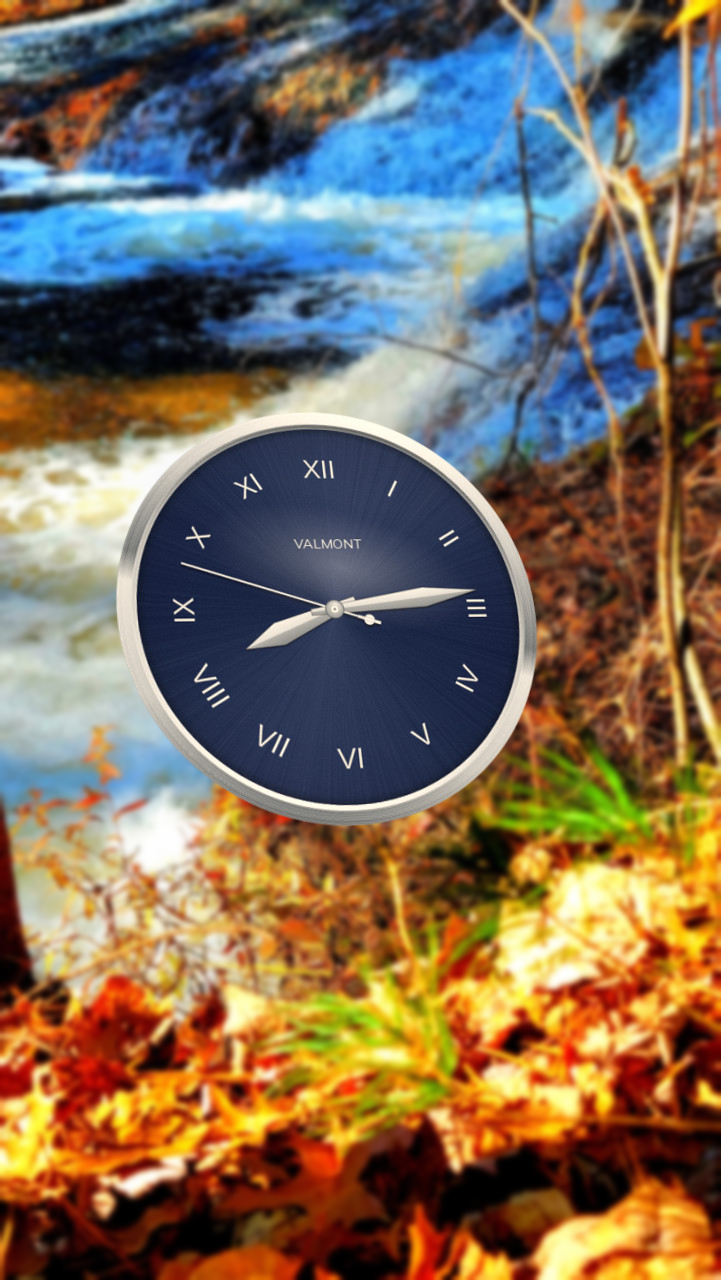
8.13.48
